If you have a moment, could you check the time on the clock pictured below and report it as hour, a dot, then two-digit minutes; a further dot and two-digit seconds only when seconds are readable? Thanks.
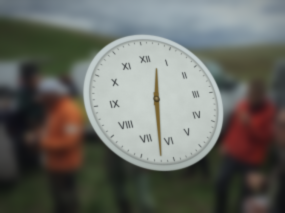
12.32
